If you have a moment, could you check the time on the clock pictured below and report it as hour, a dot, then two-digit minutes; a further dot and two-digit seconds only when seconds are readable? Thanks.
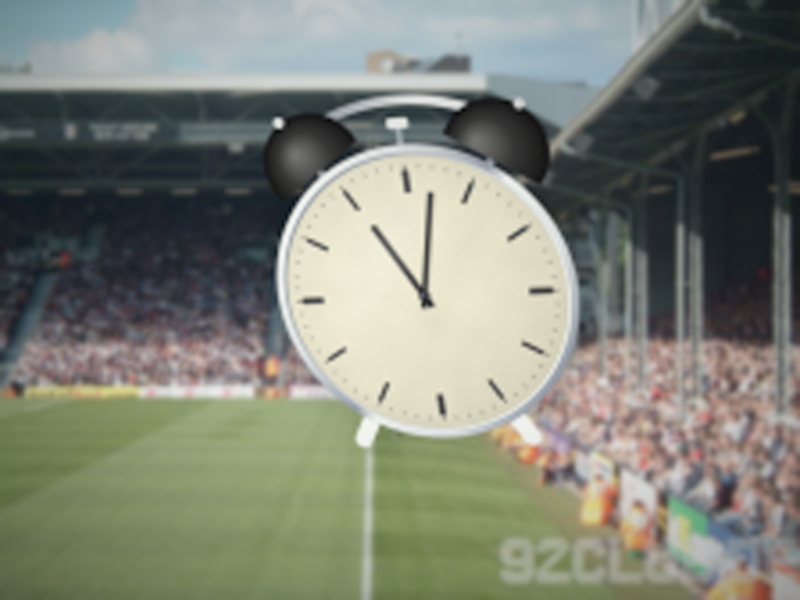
11.02
